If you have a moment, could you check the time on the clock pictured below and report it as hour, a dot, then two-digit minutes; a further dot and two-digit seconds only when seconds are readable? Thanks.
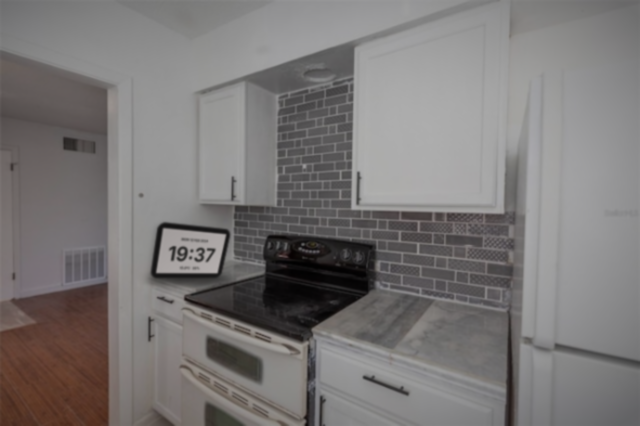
19.37
